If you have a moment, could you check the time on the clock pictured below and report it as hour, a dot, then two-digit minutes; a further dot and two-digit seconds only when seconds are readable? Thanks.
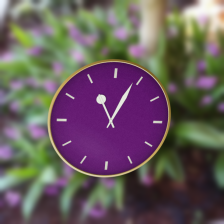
11.04
